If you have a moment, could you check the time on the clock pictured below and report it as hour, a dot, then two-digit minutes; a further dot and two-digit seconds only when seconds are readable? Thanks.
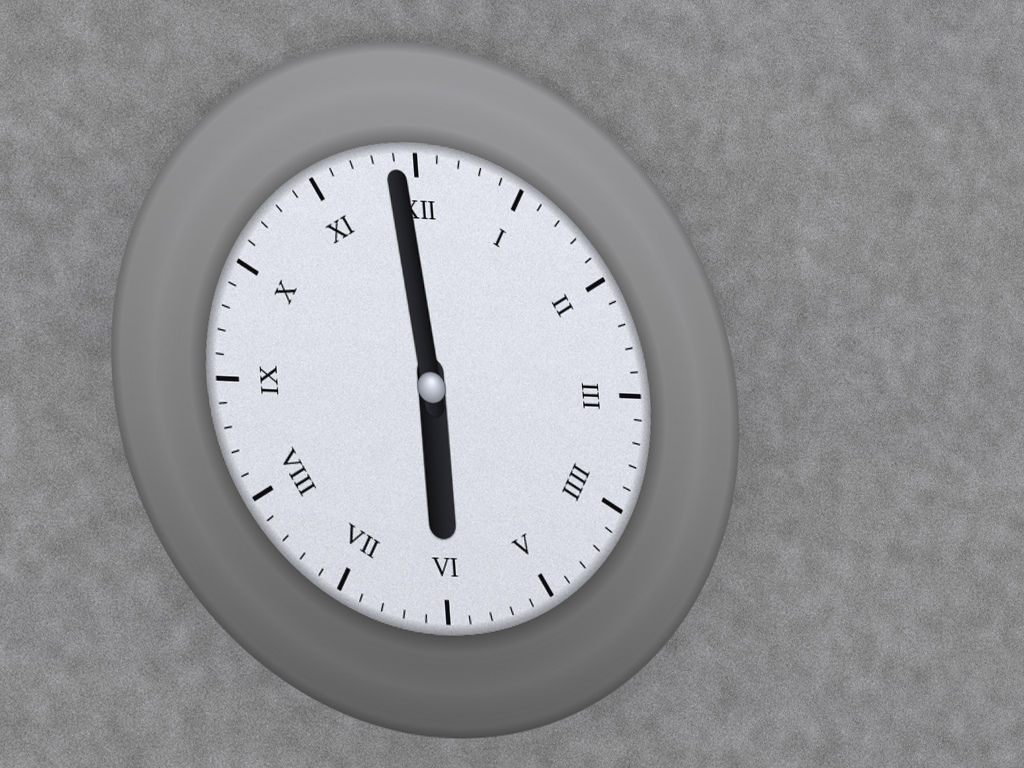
5.59
